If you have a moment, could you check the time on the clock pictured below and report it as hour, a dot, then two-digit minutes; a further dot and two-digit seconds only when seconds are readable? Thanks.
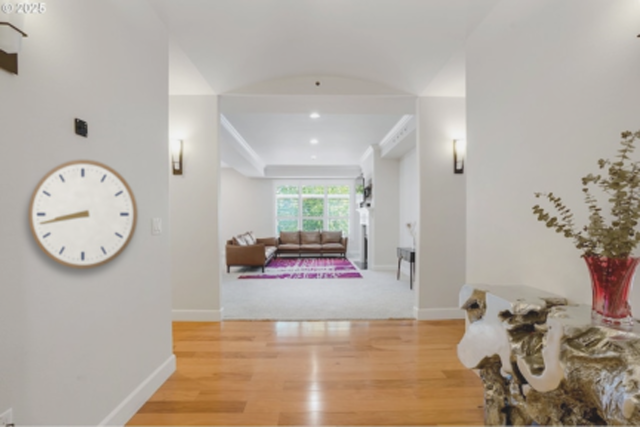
8.43
